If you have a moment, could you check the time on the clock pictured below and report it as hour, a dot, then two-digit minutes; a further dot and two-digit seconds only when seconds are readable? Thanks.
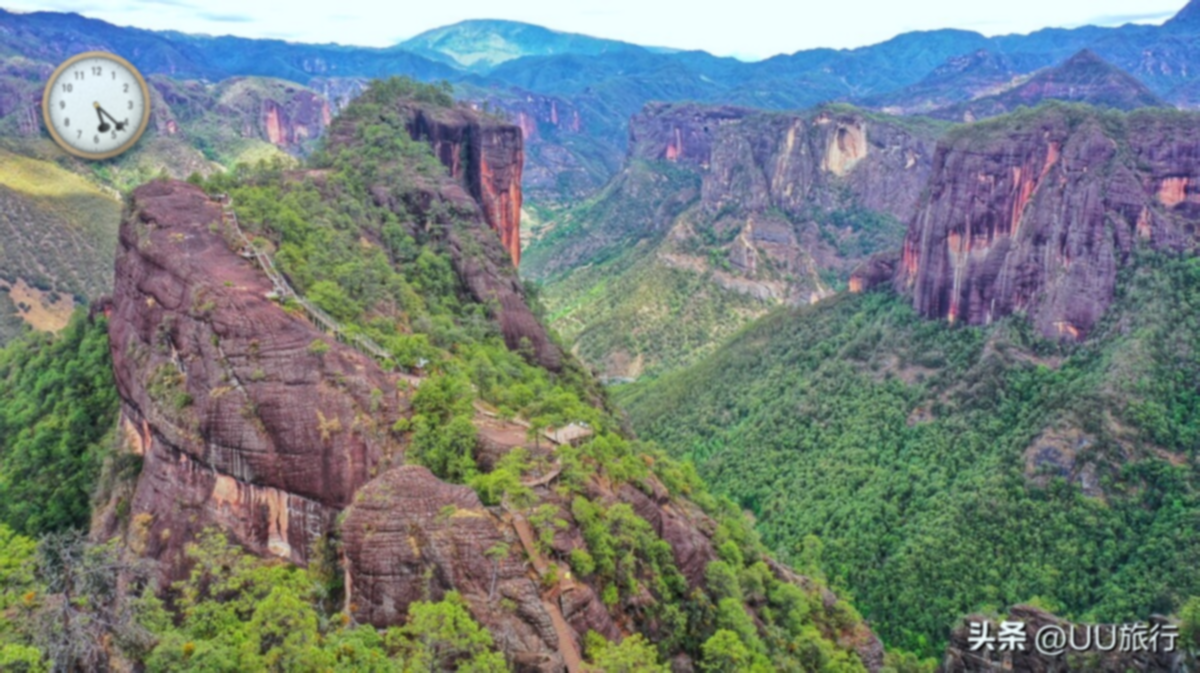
5.22
